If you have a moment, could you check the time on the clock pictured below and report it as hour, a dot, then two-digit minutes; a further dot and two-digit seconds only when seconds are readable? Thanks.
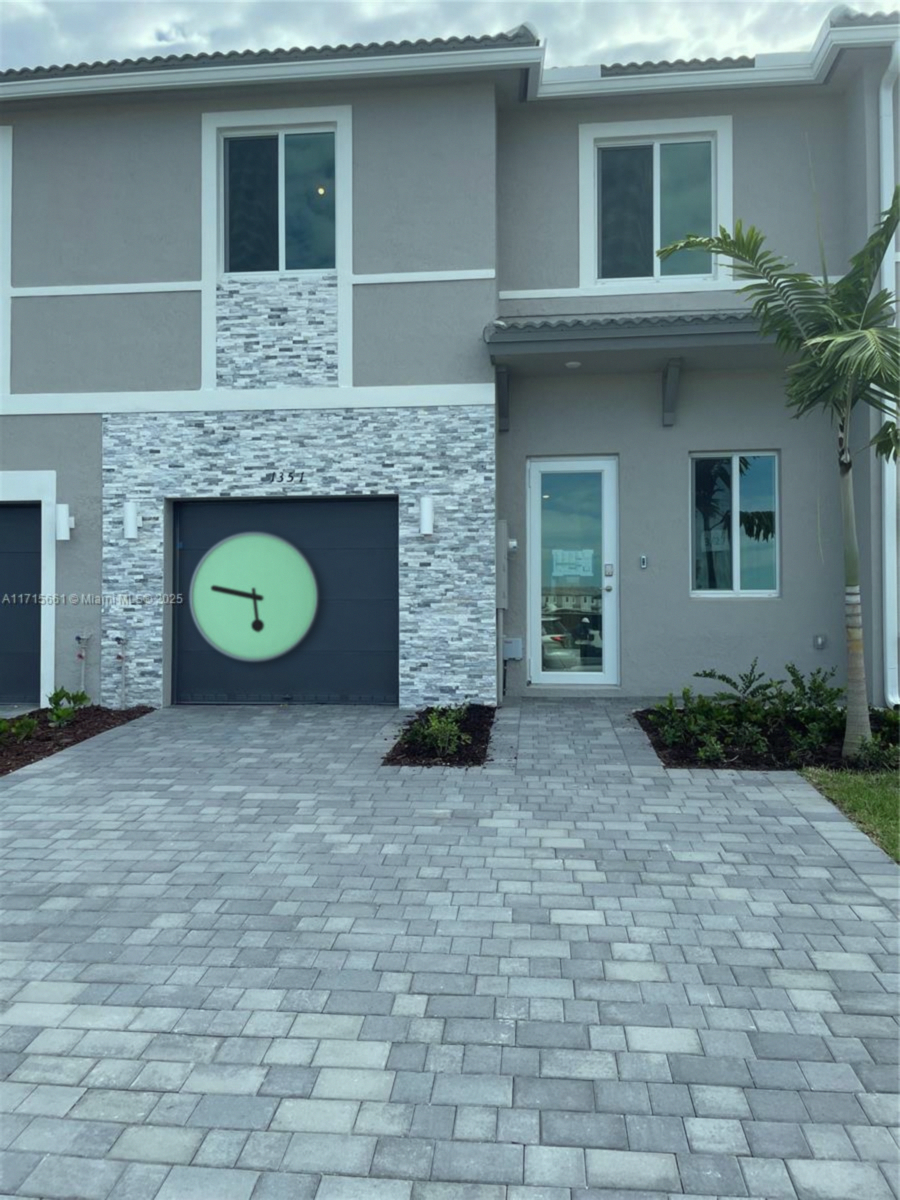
5.47
